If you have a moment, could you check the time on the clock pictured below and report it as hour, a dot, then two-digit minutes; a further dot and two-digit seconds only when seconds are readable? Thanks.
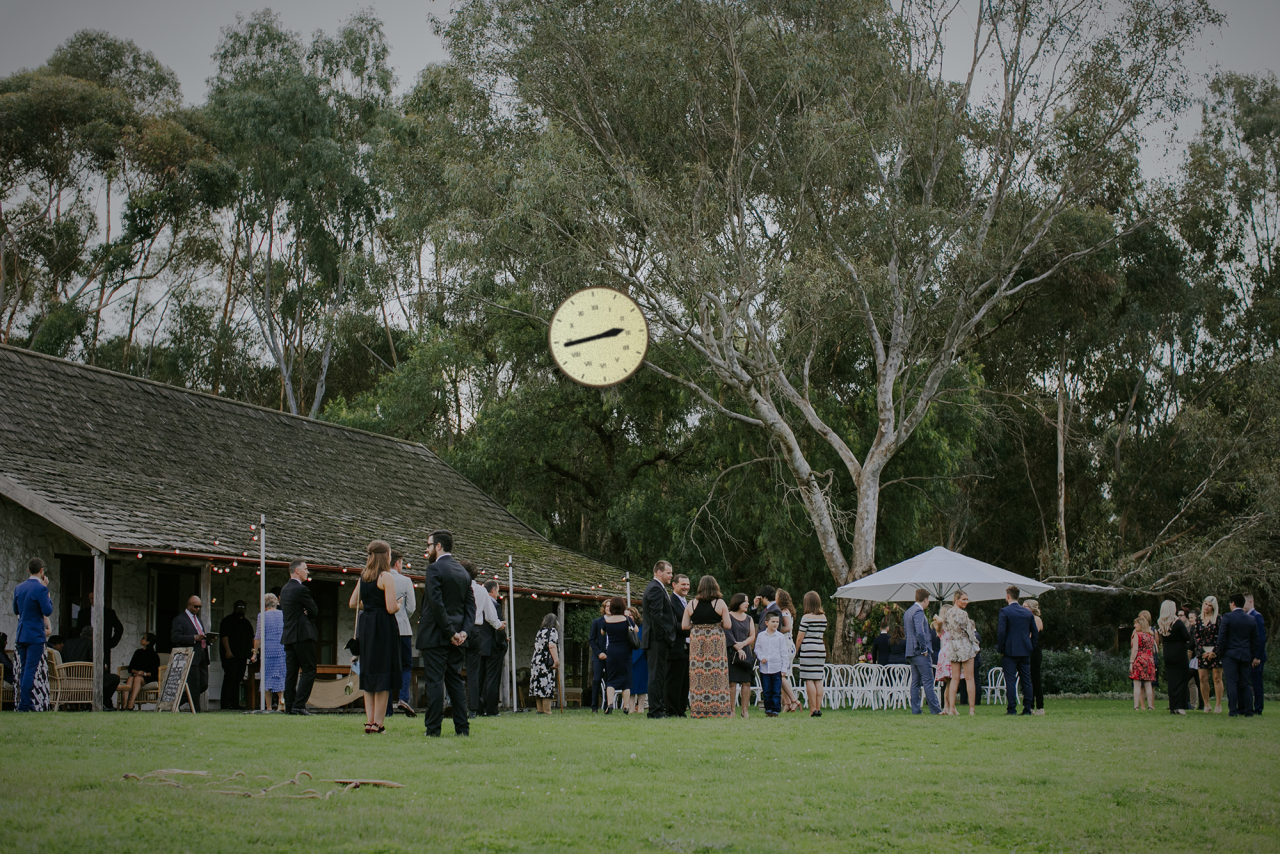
2.44
